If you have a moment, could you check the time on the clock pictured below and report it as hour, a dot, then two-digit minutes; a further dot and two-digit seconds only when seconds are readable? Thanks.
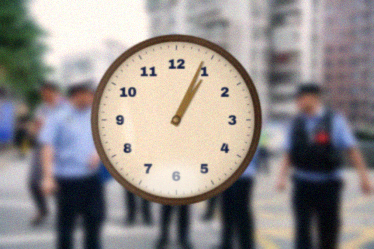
1.04
